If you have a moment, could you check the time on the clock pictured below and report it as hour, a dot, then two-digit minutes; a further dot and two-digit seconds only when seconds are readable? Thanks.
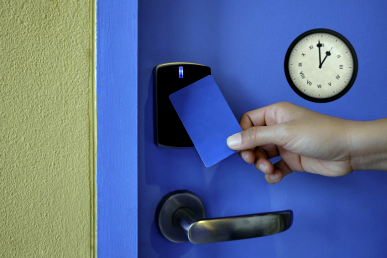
12.59
